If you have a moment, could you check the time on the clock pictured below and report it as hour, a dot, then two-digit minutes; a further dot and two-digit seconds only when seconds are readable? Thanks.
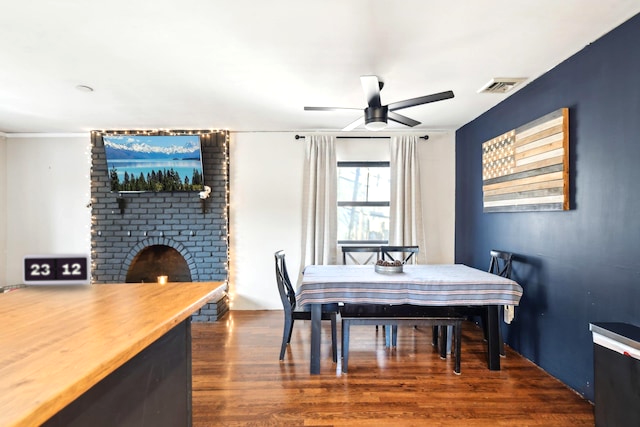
23.12
